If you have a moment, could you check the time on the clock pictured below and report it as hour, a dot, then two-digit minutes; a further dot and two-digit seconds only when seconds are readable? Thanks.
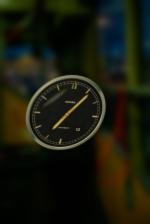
7.06
